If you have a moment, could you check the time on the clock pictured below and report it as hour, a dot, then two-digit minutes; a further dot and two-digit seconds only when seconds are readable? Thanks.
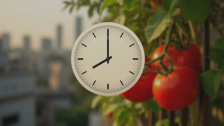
8.00
